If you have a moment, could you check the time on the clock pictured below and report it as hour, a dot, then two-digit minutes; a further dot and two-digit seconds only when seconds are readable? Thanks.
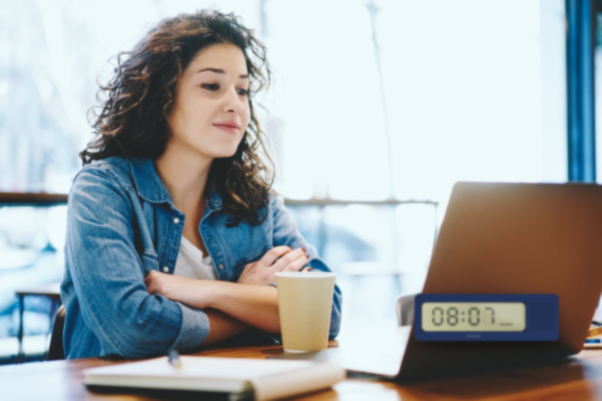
8.07
